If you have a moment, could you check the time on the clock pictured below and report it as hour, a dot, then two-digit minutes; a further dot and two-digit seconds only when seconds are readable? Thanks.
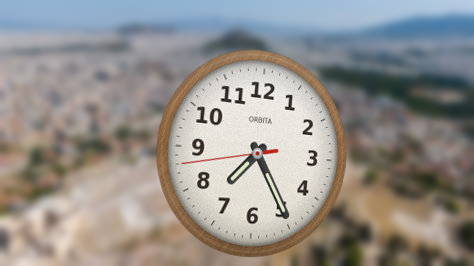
7.24.43
